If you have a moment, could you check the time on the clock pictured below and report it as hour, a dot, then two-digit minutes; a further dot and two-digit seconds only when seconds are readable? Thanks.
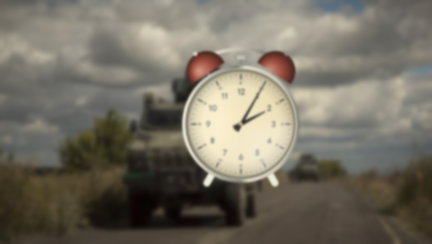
2.05
